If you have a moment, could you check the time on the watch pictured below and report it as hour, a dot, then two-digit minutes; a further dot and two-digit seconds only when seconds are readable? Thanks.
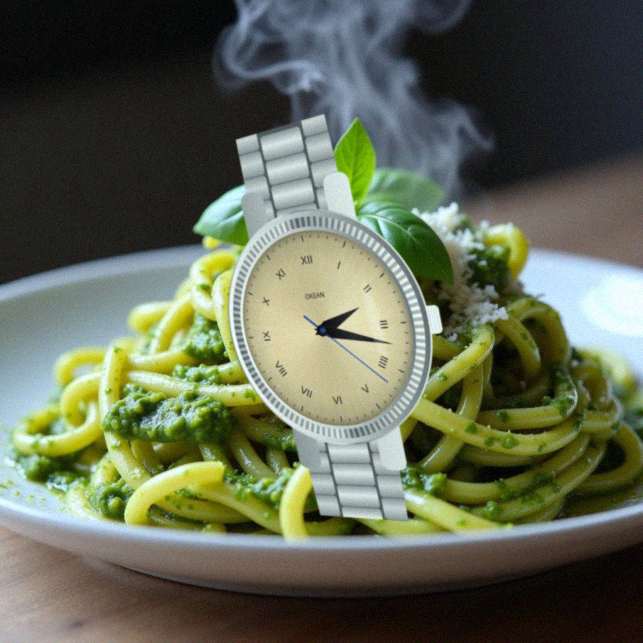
2.17.22
